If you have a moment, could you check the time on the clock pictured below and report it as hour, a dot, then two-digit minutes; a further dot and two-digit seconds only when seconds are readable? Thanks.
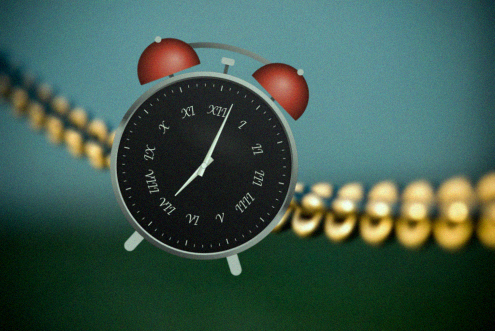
7.02
